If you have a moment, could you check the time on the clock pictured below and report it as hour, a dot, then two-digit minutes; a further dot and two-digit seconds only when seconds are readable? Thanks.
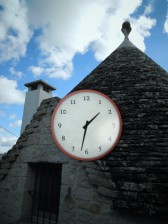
1.32
